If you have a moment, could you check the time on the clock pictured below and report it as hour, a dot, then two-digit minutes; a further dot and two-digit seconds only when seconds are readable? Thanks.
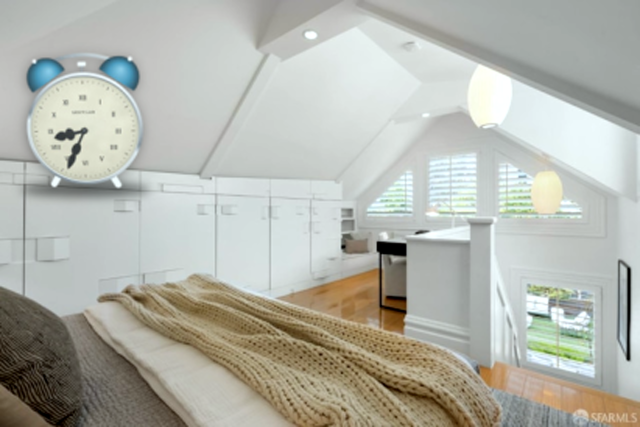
8.34
